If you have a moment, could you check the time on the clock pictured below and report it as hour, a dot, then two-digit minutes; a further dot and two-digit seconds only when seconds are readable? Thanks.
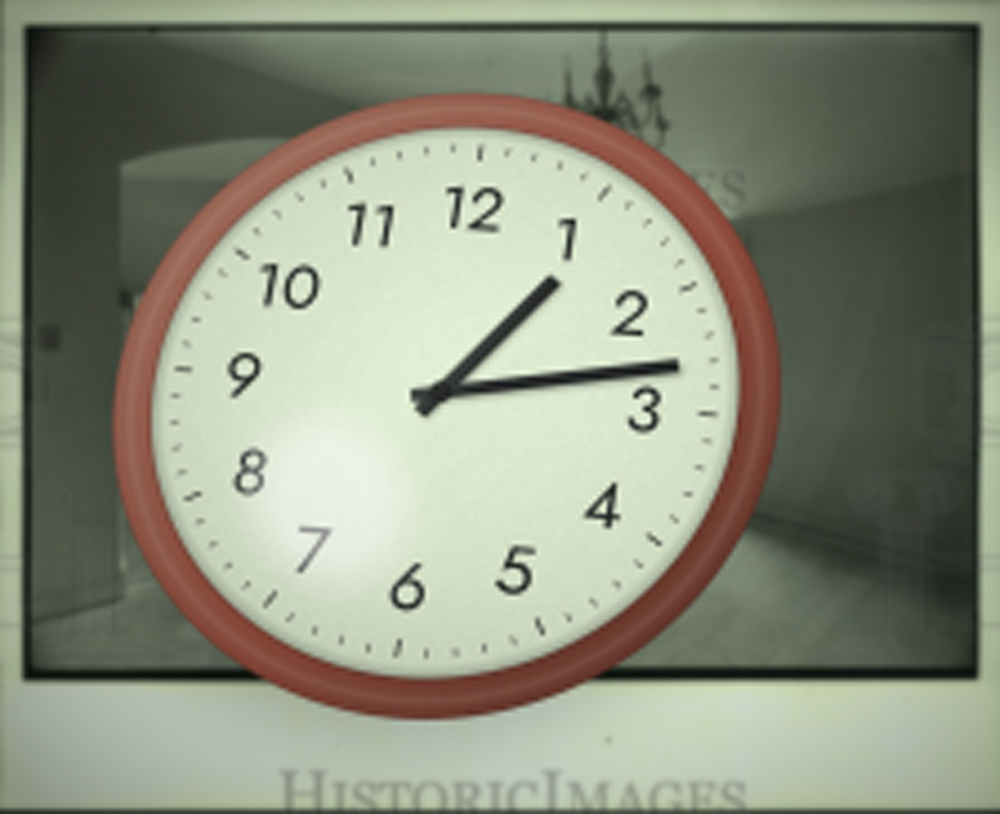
1.13
